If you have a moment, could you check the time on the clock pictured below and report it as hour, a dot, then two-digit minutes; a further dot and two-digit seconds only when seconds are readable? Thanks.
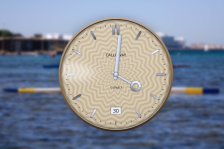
4.01
